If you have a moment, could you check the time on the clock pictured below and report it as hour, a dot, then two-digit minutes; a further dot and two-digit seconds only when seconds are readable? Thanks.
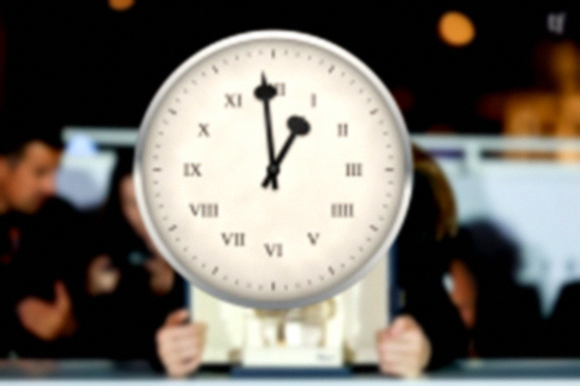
12.59
